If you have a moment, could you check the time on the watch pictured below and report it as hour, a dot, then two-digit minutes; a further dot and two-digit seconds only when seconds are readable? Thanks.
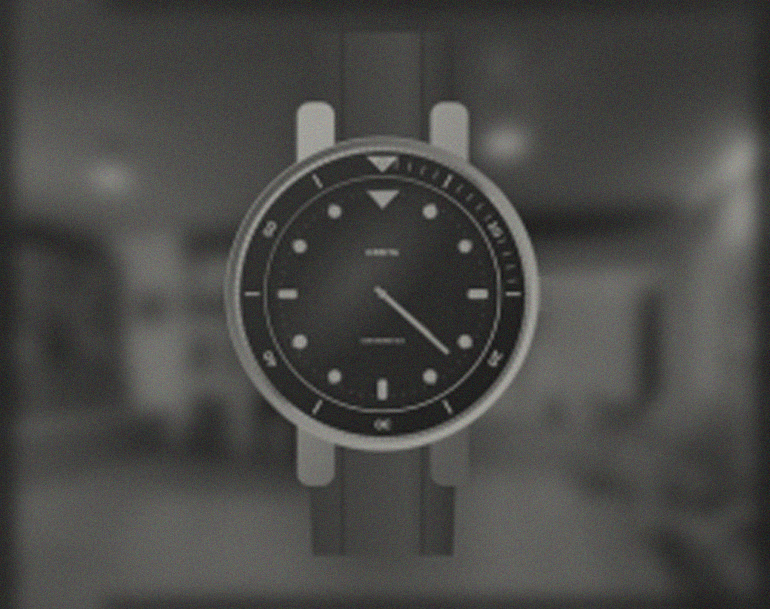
4.22
